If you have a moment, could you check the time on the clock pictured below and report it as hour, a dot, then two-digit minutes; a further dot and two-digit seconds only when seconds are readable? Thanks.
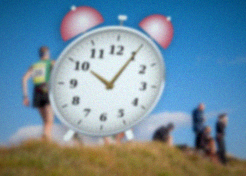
10.05
